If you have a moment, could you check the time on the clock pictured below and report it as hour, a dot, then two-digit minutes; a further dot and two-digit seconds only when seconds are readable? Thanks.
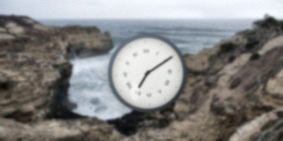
7.10
